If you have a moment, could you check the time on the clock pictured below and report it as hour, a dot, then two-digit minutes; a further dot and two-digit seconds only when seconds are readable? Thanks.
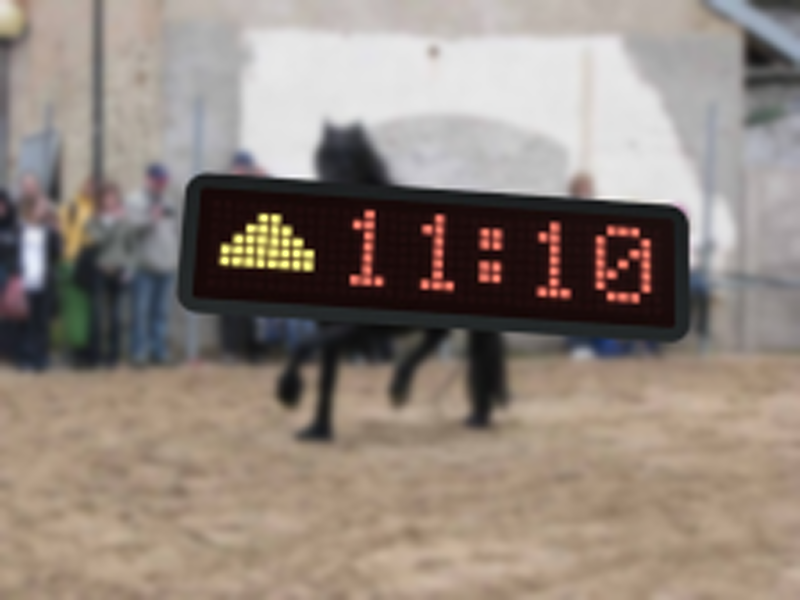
11.10
